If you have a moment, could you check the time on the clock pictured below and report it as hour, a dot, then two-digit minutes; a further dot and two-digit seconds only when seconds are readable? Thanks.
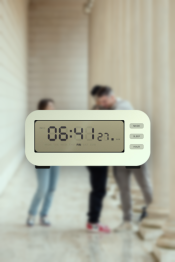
6.41.27
